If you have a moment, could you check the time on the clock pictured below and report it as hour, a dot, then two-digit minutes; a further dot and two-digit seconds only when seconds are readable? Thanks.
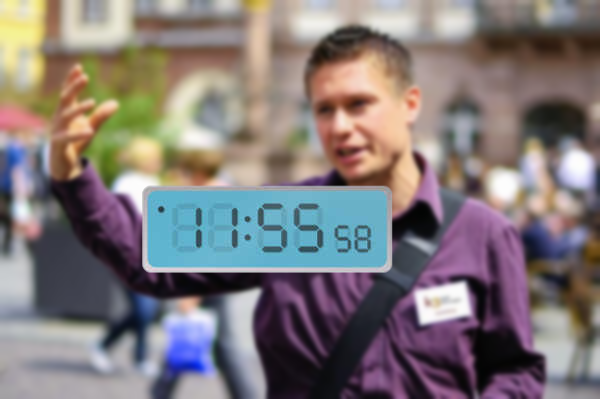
11.55.58
